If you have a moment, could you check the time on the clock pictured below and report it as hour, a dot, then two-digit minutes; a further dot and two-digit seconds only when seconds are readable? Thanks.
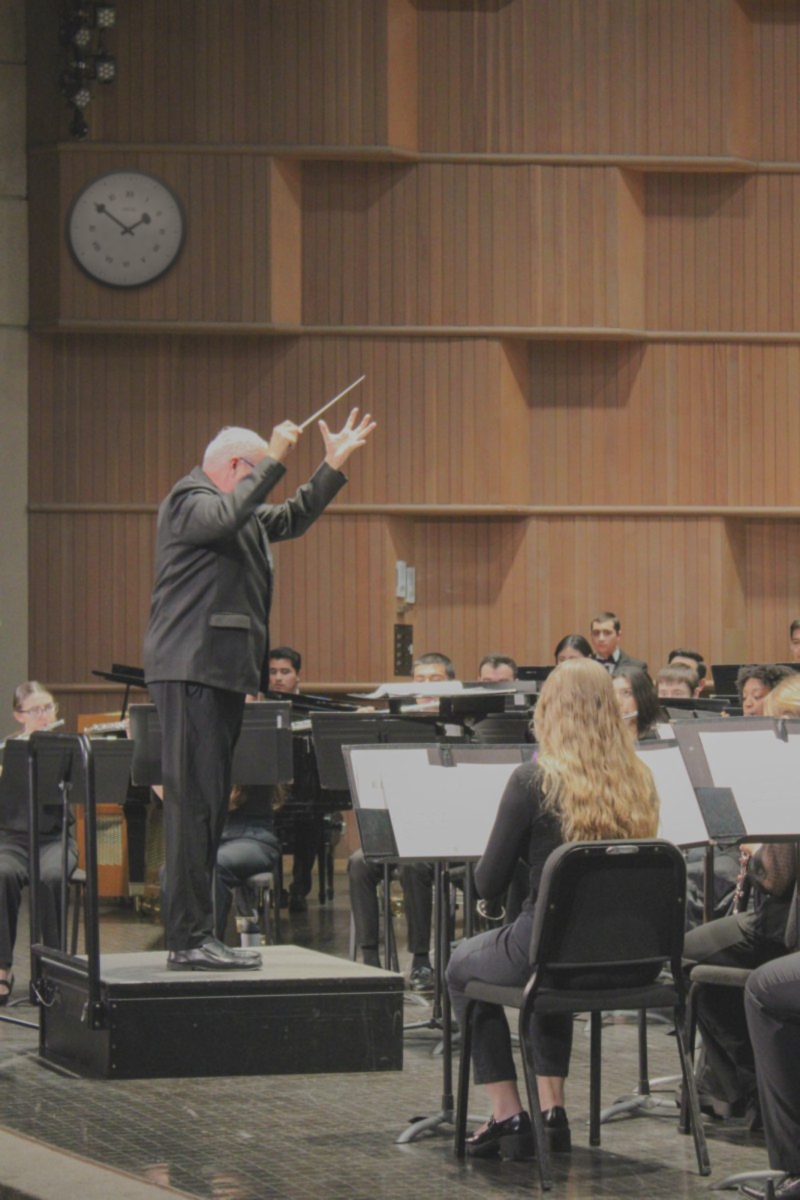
1.51
